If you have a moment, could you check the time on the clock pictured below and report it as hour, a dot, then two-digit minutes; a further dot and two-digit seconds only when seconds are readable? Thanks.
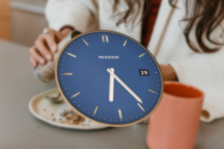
6.24
